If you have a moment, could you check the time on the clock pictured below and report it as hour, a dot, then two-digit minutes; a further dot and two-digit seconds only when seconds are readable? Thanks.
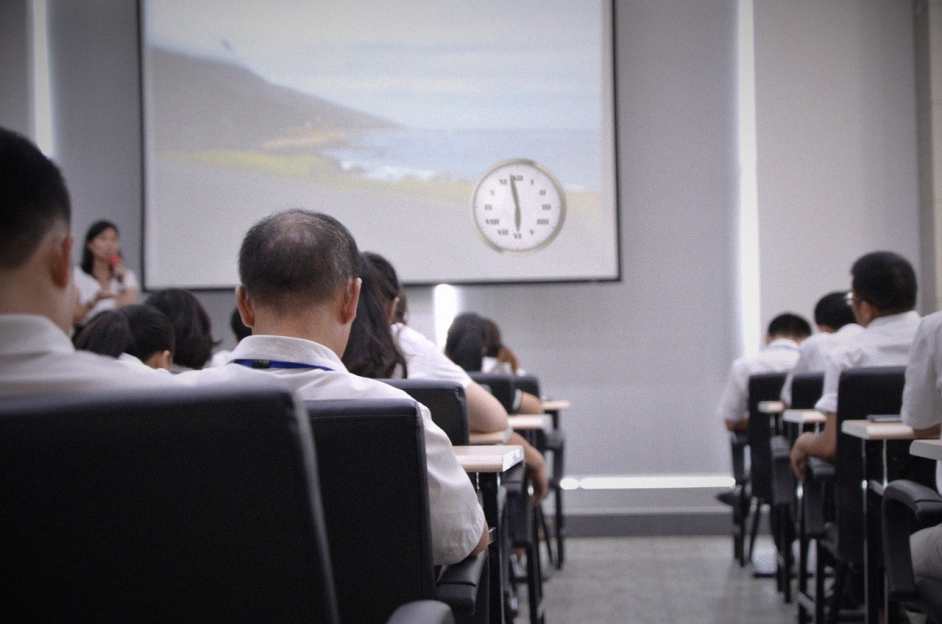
5.58
